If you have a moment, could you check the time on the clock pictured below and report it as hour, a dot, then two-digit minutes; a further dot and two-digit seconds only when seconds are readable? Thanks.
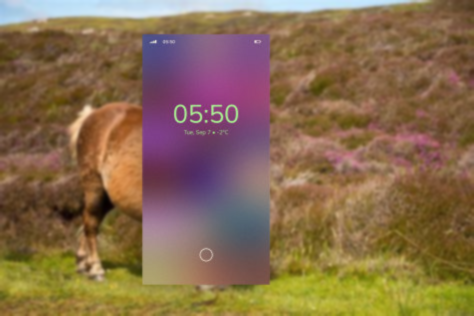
5.50
